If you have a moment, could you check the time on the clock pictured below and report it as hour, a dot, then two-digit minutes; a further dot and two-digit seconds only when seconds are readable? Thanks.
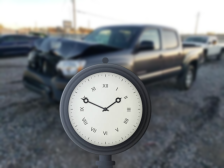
1.49
